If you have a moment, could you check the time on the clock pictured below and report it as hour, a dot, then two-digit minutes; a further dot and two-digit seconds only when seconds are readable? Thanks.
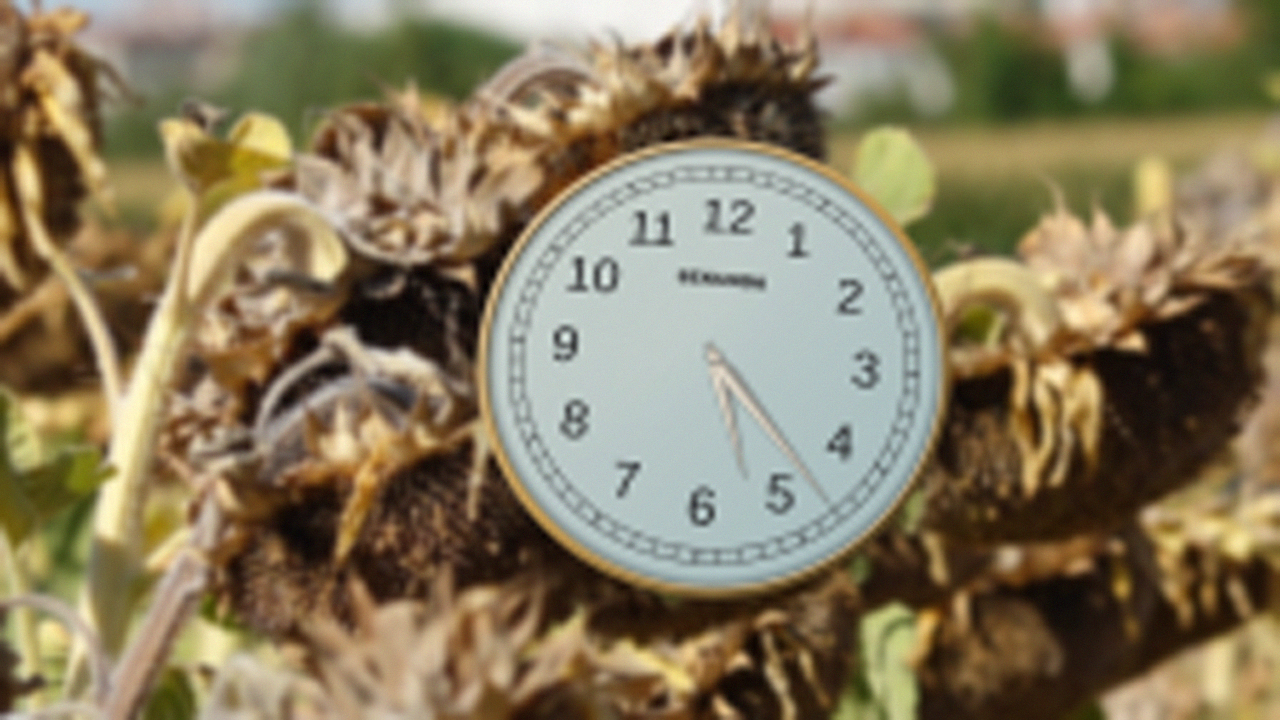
5.23
